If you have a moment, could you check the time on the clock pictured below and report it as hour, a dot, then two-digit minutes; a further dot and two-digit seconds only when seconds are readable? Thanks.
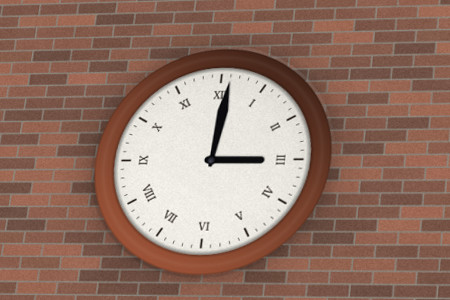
3.01
